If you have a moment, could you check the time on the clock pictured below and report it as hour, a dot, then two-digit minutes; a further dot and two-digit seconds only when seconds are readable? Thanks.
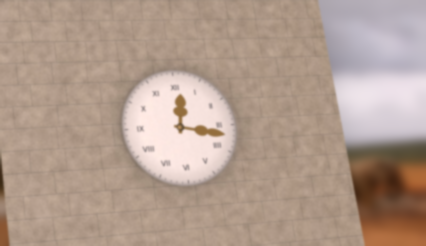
12.17
